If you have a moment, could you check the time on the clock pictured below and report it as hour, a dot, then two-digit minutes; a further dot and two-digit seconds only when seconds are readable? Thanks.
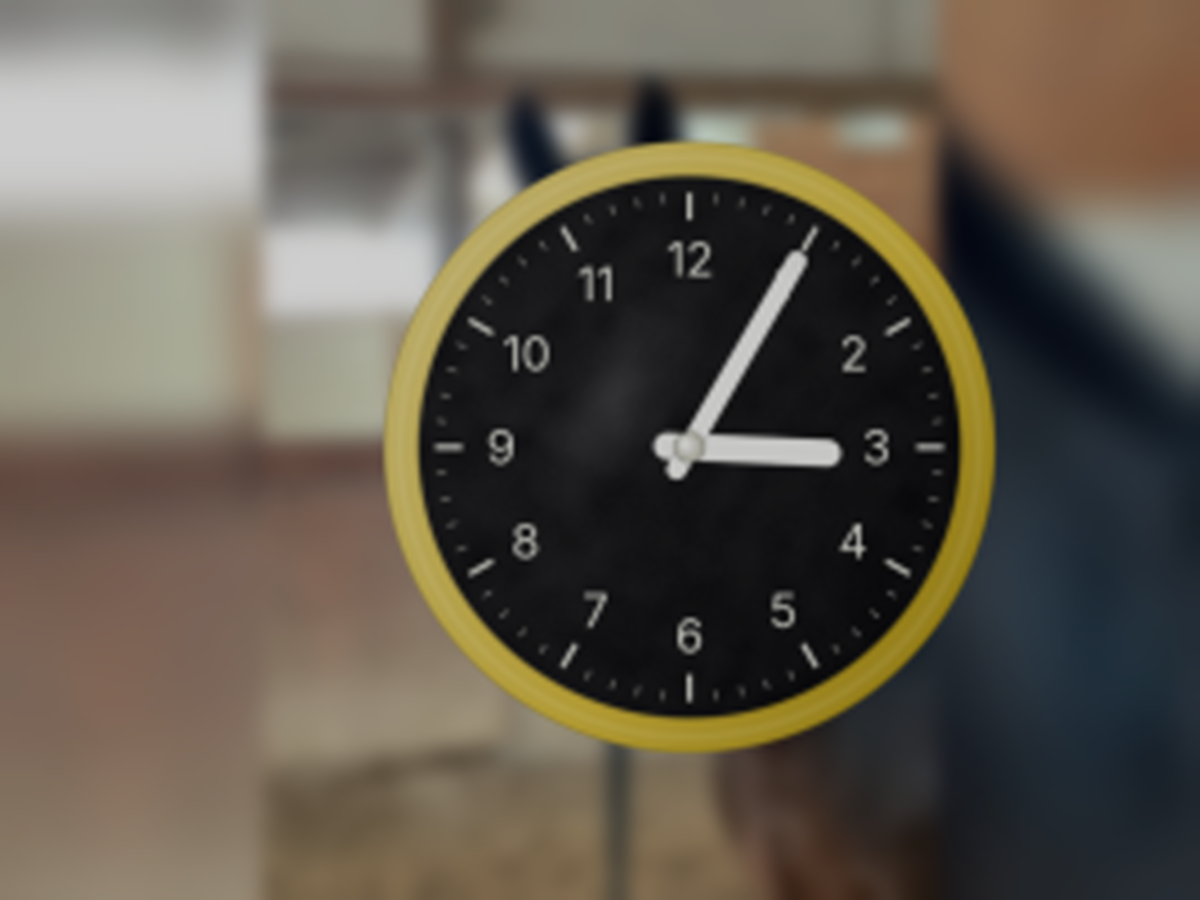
3.05
